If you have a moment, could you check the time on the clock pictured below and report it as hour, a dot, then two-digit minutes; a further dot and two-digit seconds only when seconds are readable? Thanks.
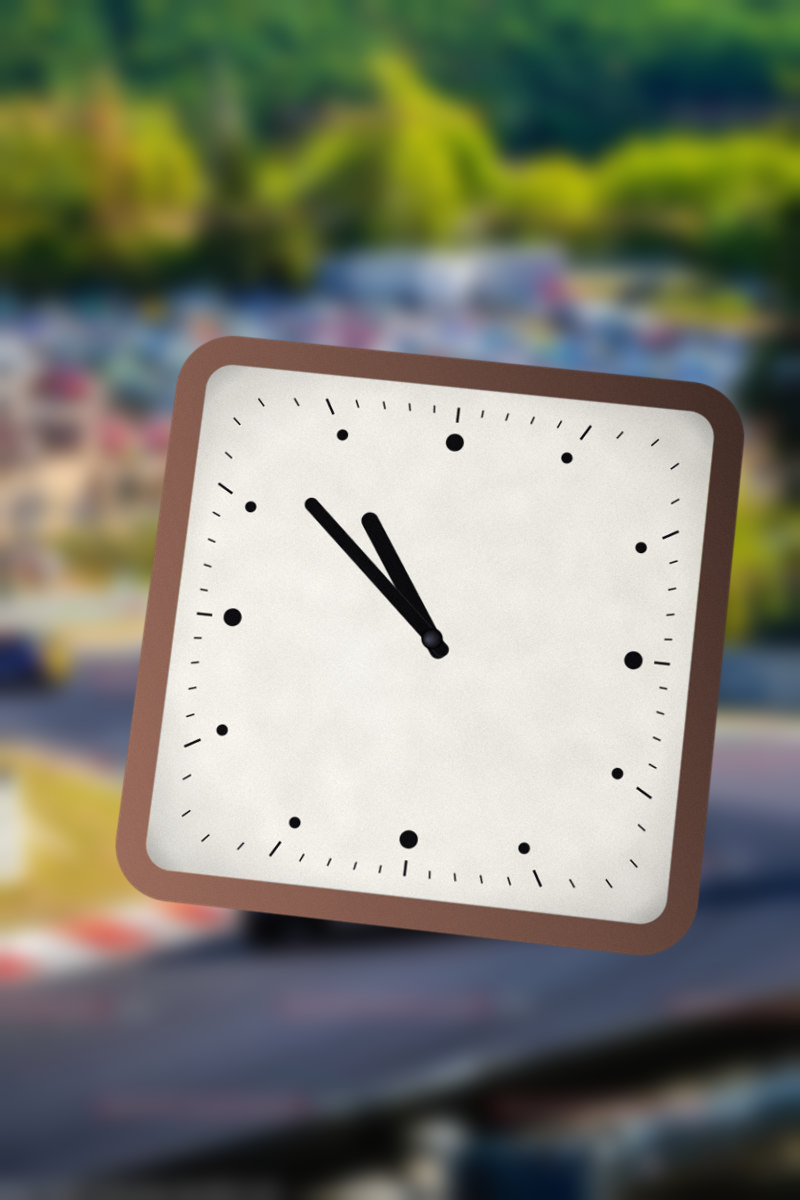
10.52
